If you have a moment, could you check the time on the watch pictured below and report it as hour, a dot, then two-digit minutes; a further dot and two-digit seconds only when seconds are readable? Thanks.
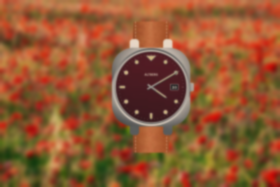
4.10
